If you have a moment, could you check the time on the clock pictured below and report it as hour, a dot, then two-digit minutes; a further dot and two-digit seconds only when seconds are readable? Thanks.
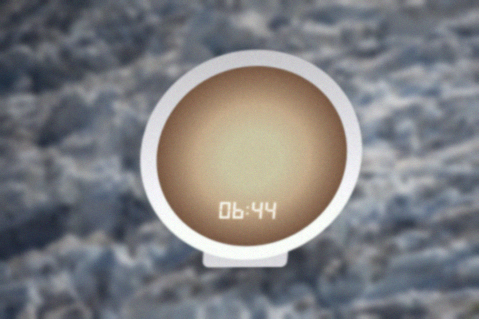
6.44
